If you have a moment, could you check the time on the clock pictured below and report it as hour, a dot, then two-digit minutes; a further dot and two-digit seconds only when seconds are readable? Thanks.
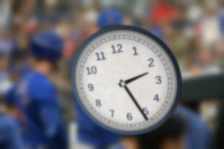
2.26
